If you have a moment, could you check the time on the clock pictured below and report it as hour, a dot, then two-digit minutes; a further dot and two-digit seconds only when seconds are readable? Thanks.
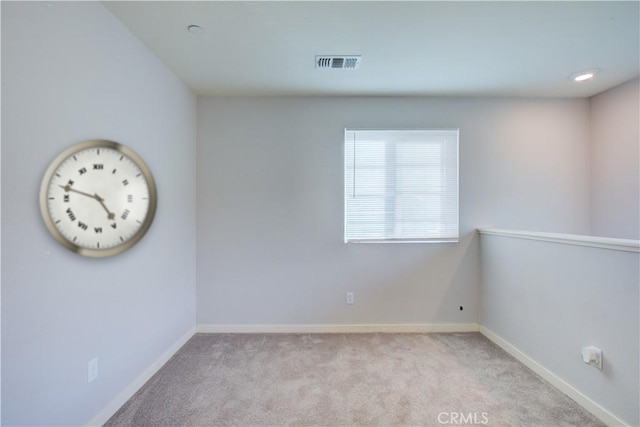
4.48
